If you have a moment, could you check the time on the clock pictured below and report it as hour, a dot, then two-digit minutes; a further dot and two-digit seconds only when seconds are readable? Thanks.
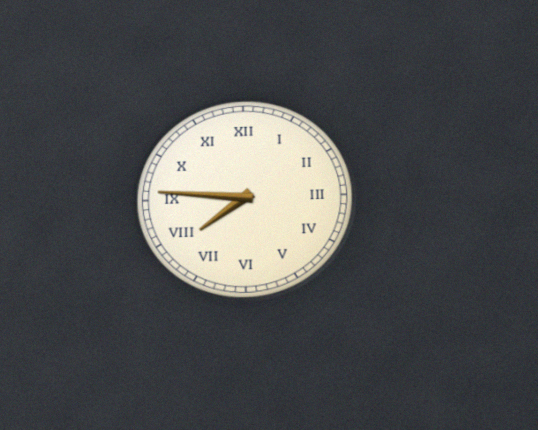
7.46
